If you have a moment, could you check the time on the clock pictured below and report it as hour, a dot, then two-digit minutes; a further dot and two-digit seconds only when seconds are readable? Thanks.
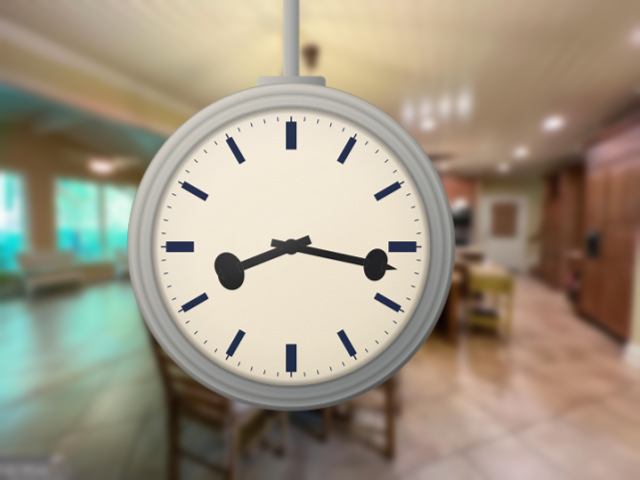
8.17
